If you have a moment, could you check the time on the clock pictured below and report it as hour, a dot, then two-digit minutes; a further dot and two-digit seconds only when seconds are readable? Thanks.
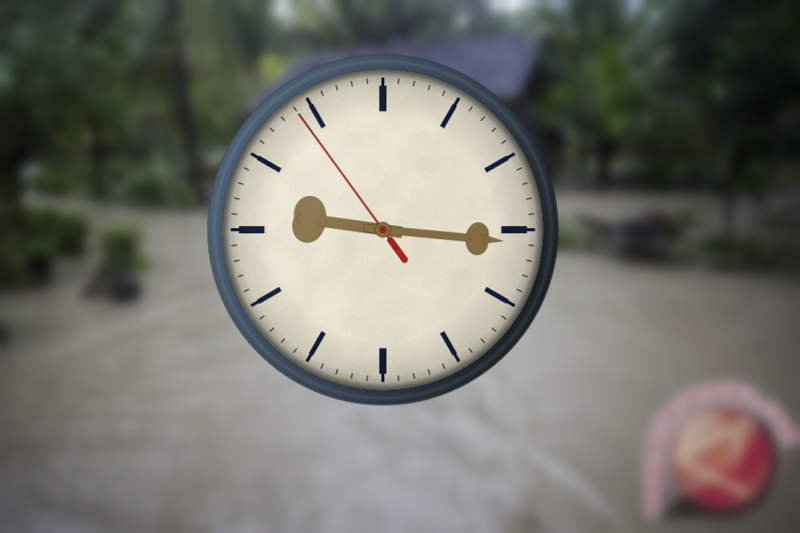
9.15.54
